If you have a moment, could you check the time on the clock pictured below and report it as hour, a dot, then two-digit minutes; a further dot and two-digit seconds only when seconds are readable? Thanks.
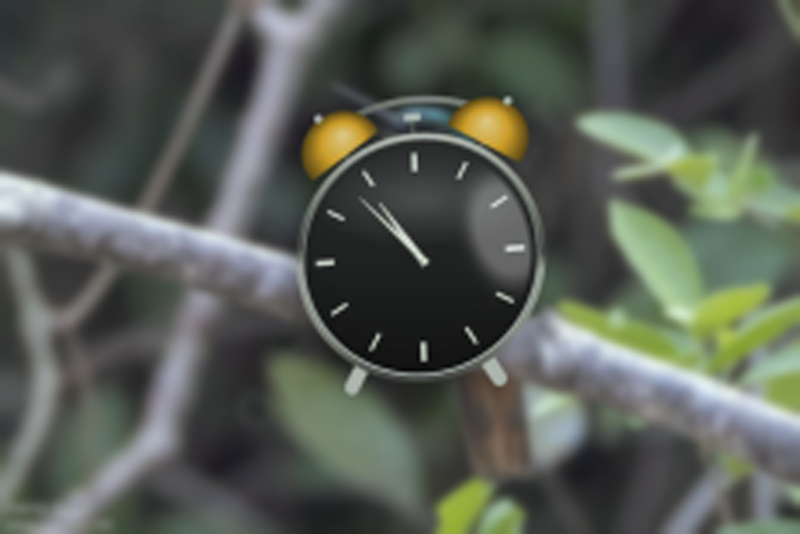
10.53
